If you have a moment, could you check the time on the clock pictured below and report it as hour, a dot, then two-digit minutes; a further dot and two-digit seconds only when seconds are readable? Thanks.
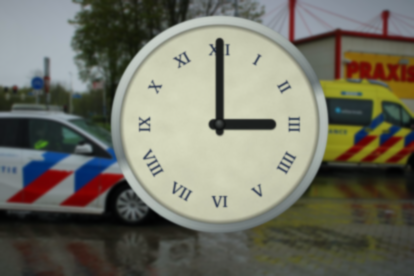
3.00
